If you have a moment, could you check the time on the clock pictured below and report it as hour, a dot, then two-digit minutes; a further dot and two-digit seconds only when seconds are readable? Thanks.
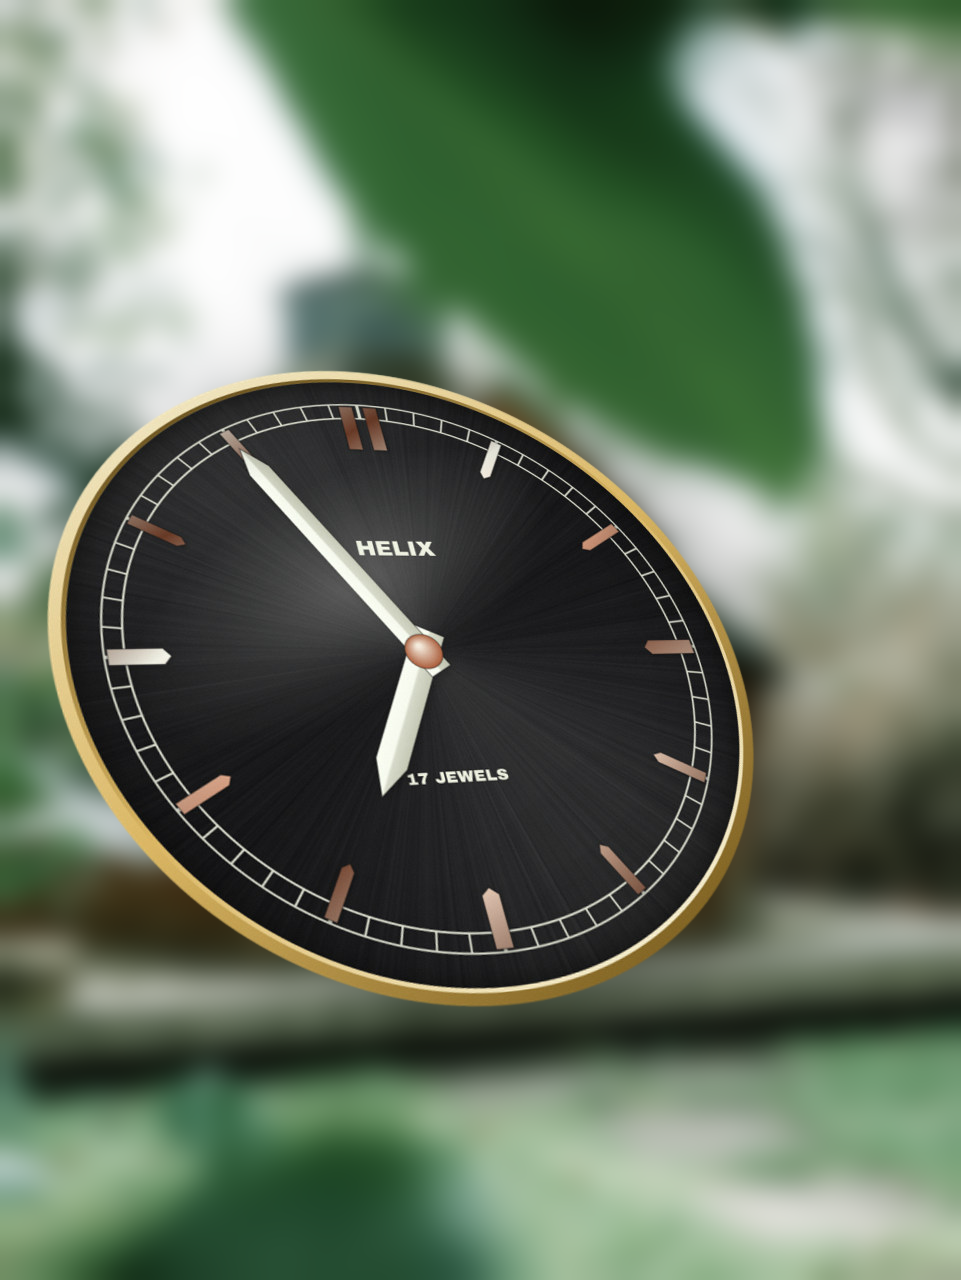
6.55
